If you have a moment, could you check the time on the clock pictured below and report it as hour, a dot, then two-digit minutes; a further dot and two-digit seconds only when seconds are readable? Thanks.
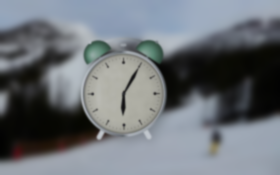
6.05
